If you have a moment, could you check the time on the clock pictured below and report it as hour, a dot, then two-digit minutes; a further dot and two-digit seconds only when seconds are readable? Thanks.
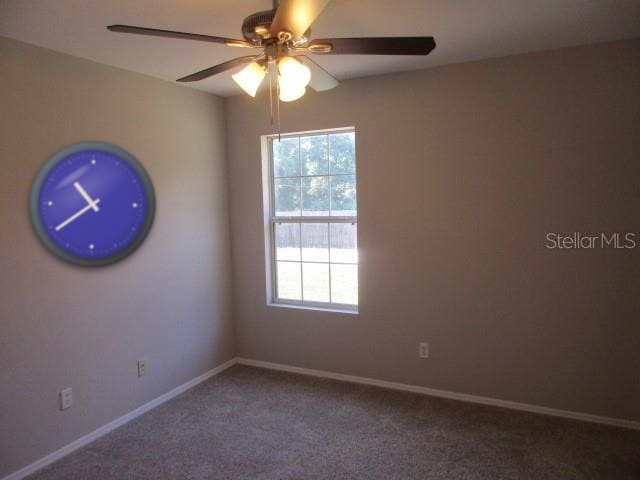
10.39
